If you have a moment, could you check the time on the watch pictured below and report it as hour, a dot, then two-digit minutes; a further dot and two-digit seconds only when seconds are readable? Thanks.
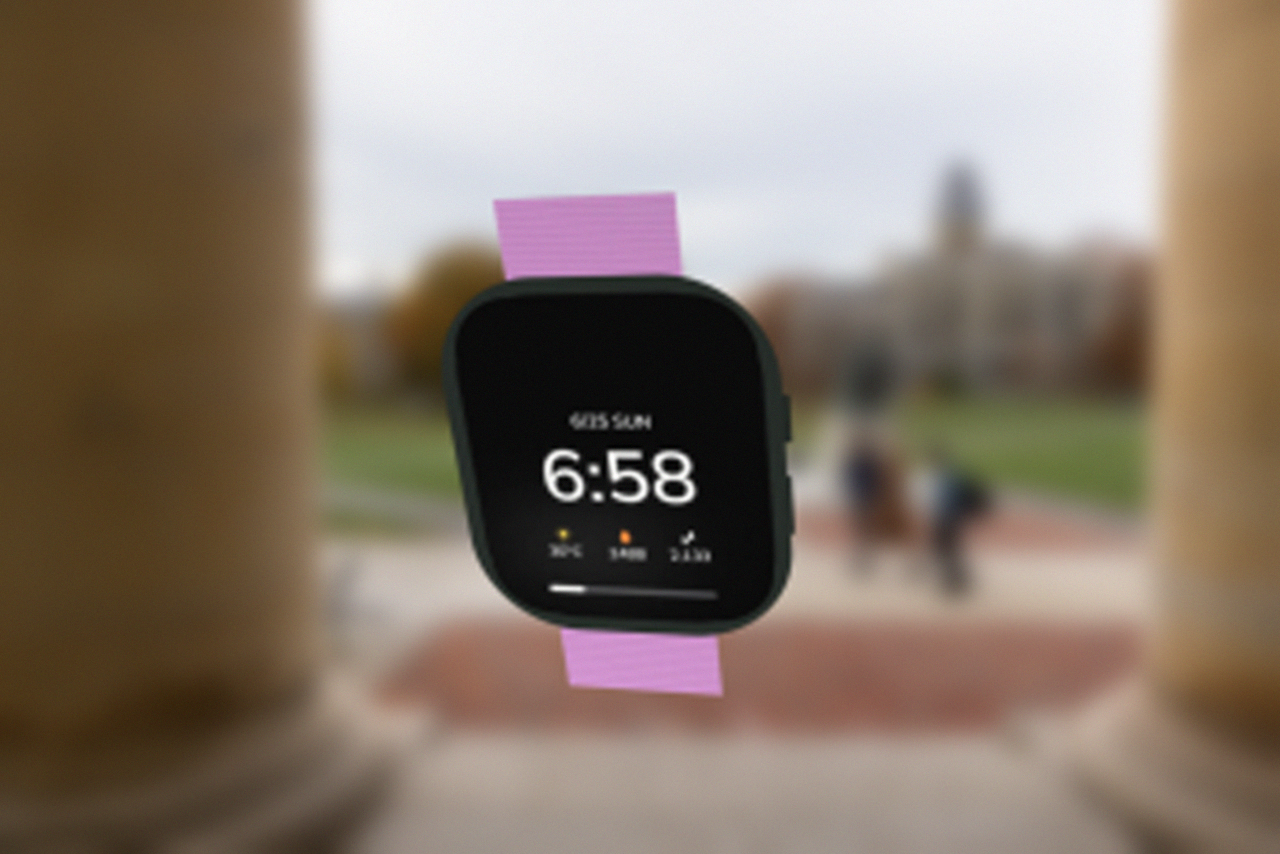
6.58
